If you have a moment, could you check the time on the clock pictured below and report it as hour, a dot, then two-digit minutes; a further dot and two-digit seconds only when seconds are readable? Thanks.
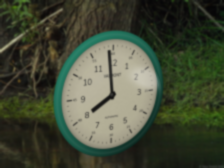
7.59
